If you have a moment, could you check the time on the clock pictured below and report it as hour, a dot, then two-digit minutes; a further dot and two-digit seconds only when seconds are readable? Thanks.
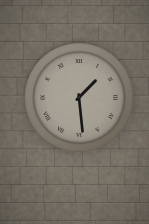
1.29
